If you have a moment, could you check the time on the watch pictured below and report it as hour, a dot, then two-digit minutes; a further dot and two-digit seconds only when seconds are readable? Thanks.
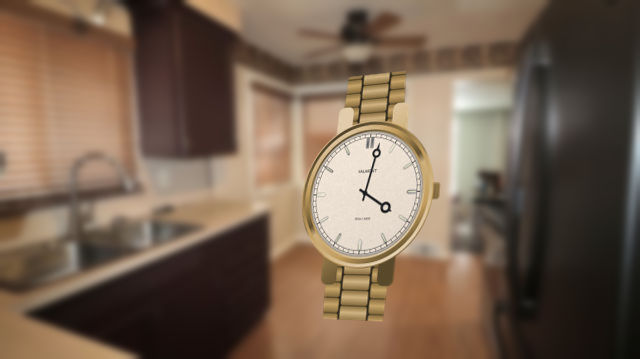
4.02
